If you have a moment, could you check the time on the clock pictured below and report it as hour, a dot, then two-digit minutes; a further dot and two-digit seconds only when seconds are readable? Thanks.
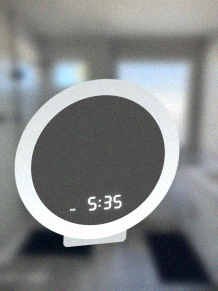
5.35
